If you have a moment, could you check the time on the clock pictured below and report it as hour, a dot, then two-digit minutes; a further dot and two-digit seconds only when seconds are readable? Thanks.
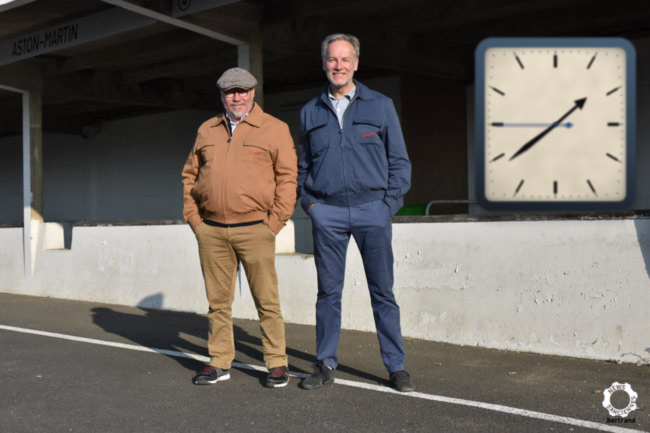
1.38.45
